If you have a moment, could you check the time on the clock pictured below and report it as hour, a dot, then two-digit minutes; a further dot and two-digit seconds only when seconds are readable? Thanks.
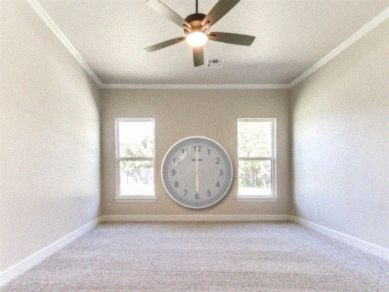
6.00
